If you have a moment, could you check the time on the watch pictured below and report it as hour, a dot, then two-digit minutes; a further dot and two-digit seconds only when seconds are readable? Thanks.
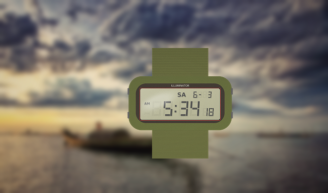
5.34.18
